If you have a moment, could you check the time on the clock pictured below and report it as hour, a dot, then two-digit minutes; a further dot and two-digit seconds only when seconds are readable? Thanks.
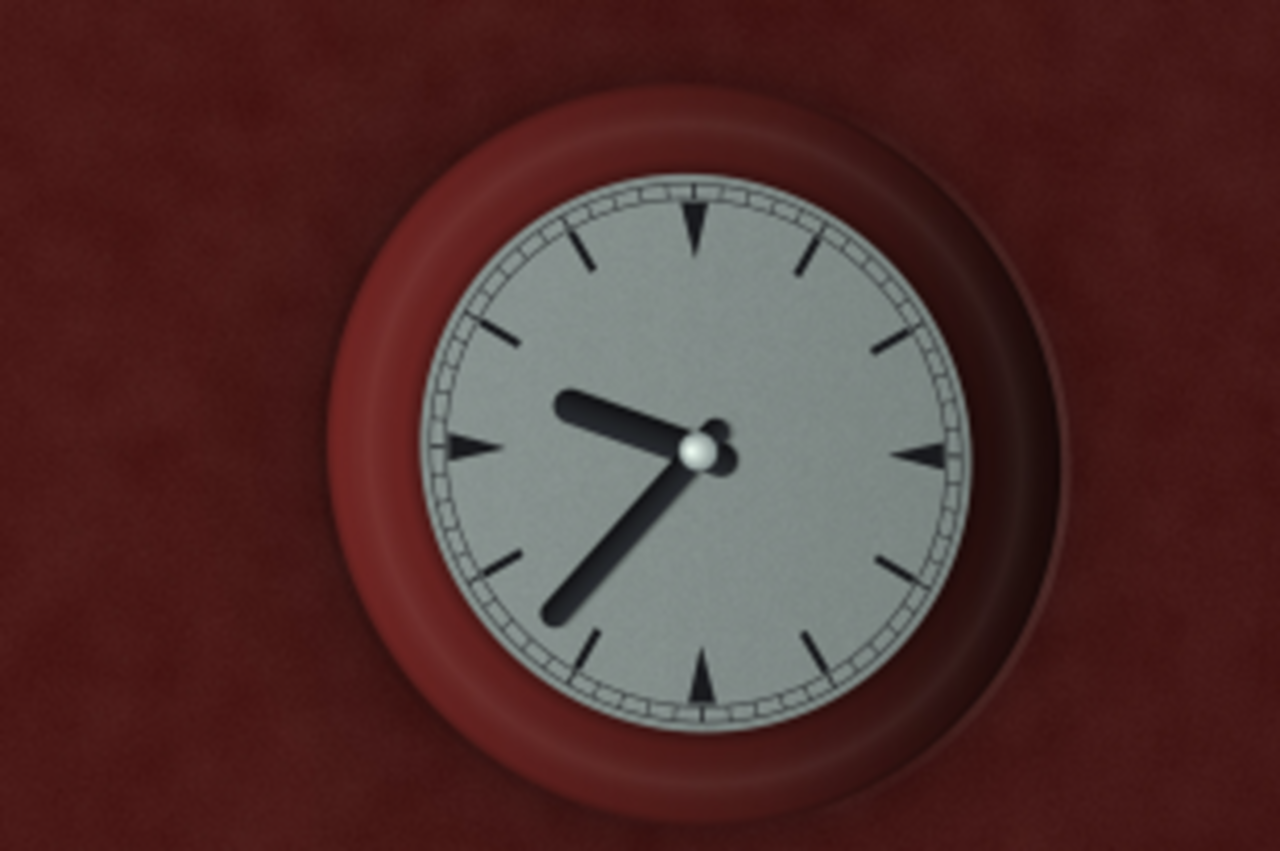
9.37
